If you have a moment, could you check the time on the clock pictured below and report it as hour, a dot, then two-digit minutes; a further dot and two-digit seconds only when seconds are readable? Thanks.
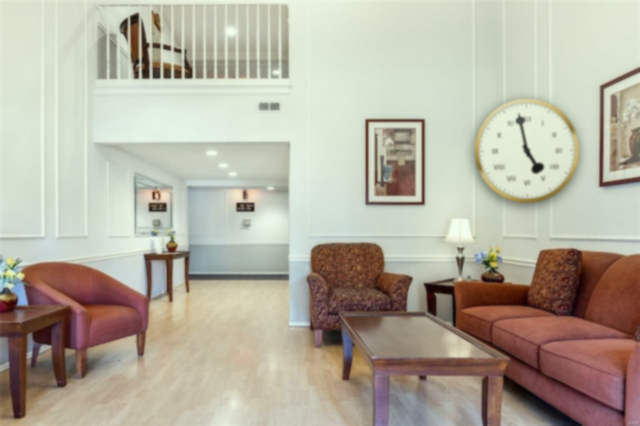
4.58
